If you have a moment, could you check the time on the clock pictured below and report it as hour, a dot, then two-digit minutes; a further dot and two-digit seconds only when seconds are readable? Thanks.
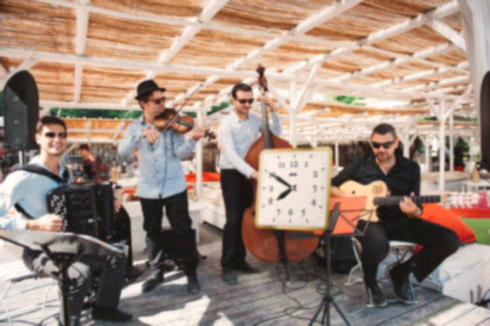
7.50
